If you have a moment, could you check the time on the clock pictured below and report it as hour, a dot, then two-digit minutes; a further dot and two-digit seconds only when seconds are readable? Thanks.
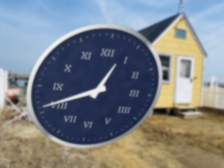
12.41
